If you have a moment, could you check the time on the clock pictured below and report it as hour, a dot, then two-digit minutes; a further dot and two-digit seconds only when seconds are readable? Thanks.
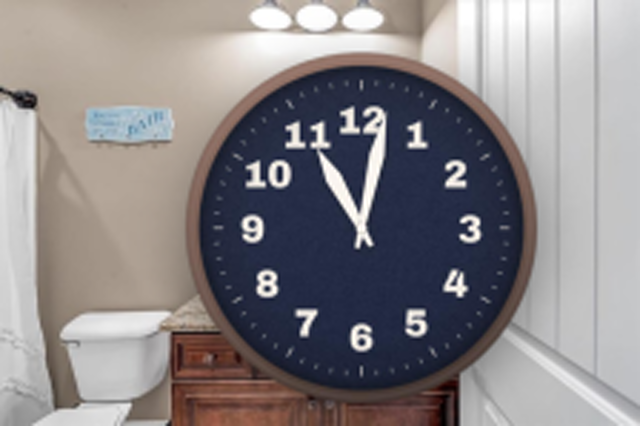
11.02
